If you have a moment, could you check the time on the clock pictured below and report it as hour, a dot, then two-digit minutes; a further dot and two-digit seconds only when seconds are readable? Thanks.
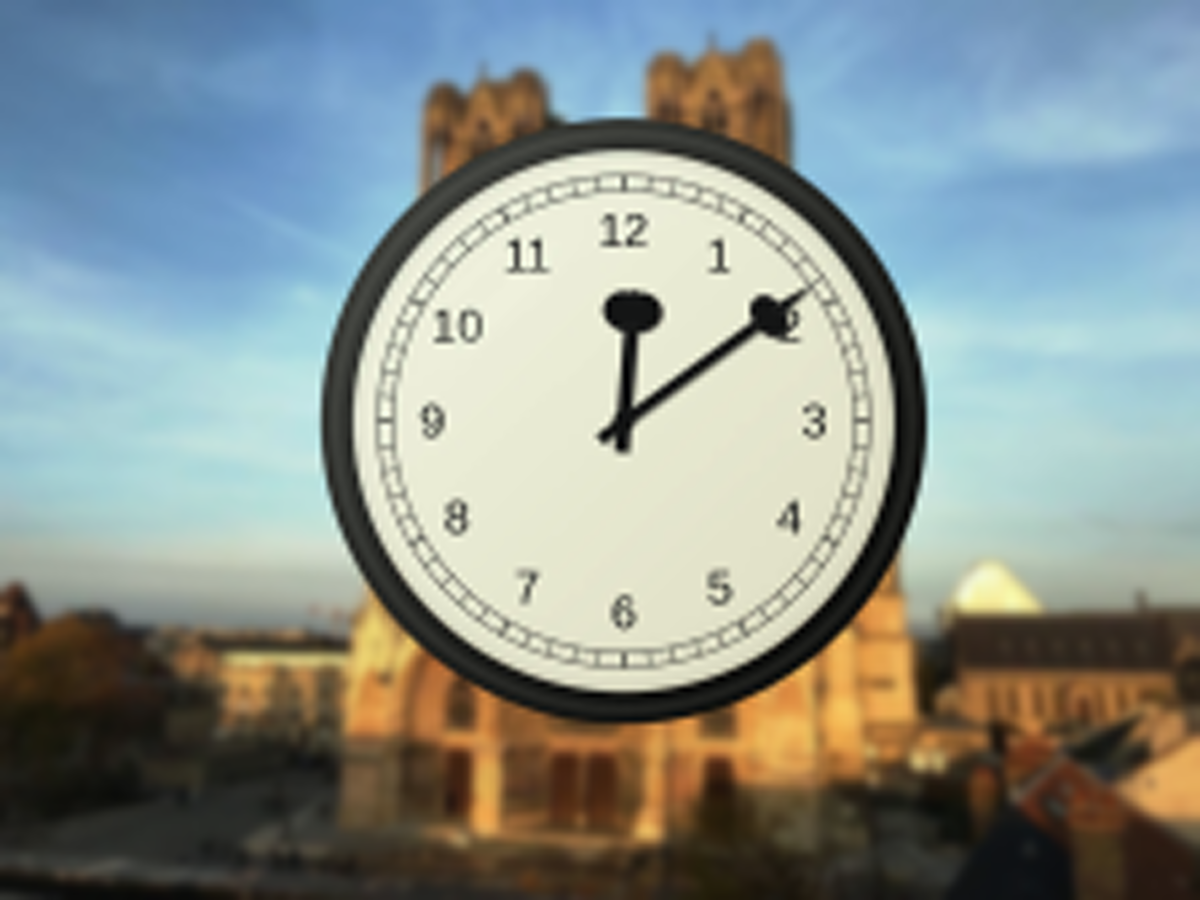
12.09
